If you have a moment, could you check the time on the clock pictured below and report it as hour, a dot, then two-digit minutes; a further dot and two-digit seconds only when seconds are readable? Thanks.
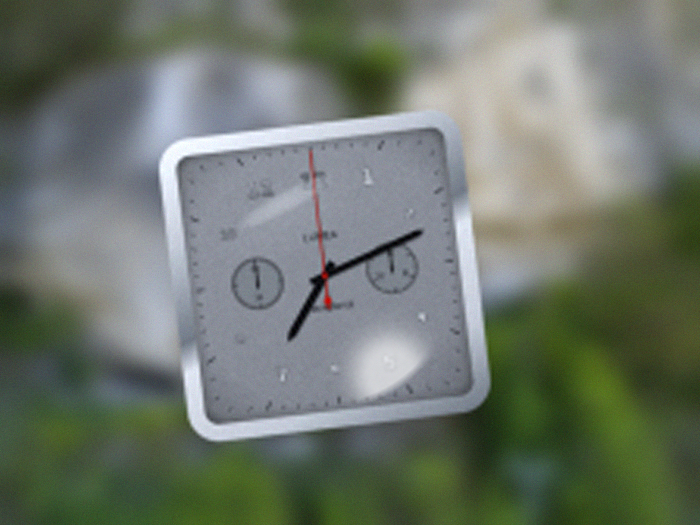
7.12
